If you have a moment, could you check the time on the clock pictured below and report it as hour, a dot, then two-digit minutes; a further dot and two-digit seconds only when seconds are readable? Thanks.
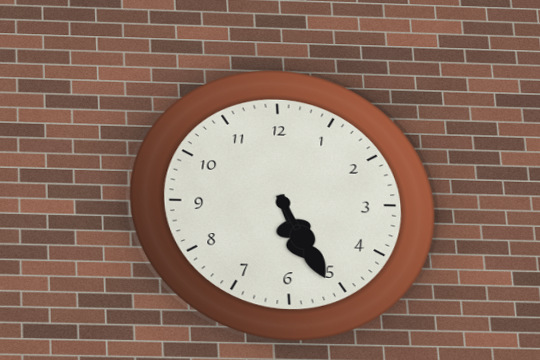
5.26
